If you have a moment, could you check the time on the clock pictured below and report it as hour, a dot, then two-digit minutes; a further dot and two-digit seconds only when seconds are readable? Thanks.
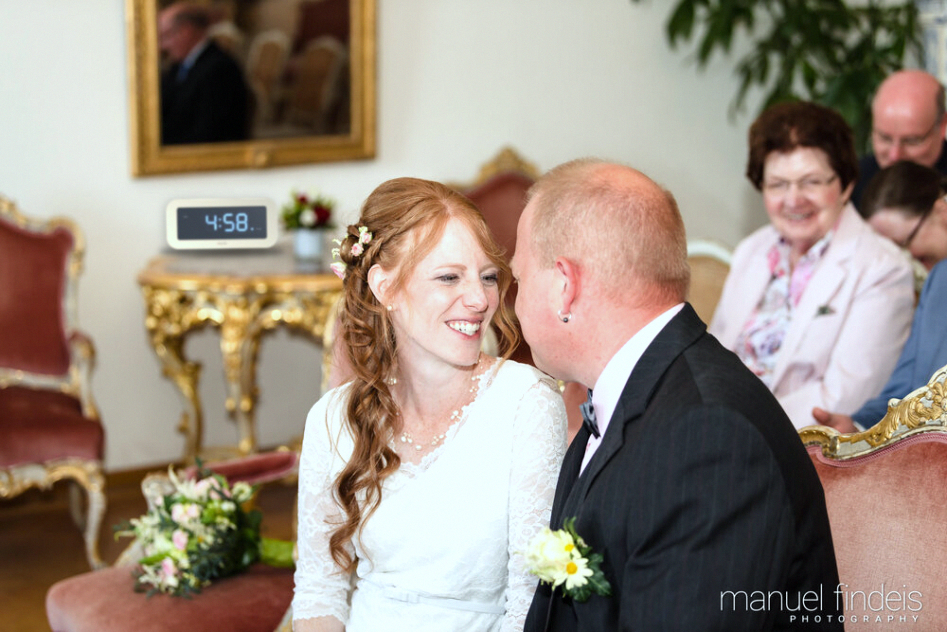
4.58
